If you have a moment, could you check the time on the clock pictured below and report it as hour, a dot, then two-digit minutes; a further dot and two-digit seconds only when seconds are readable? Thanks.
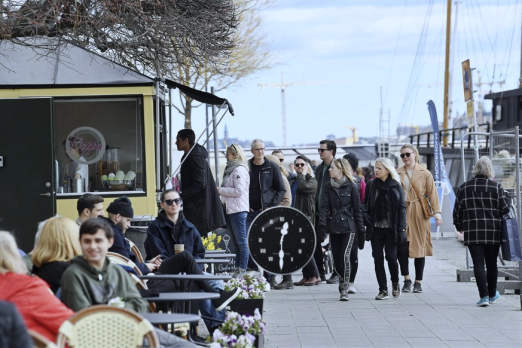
12.30
